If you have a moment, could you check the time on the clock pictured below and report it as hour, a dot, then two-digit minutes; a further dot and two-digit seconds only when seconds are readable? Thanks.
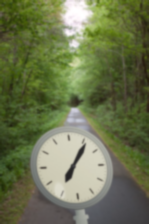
7.06
